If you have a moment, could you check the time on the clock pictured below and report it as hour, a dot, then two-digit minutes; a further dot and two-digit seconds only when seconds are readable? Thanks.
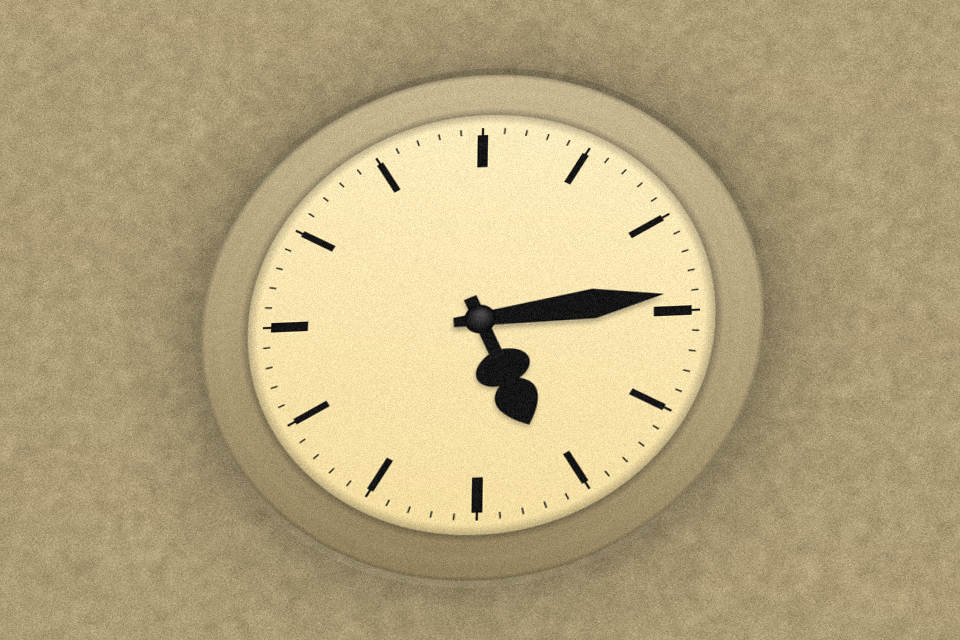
5.14
